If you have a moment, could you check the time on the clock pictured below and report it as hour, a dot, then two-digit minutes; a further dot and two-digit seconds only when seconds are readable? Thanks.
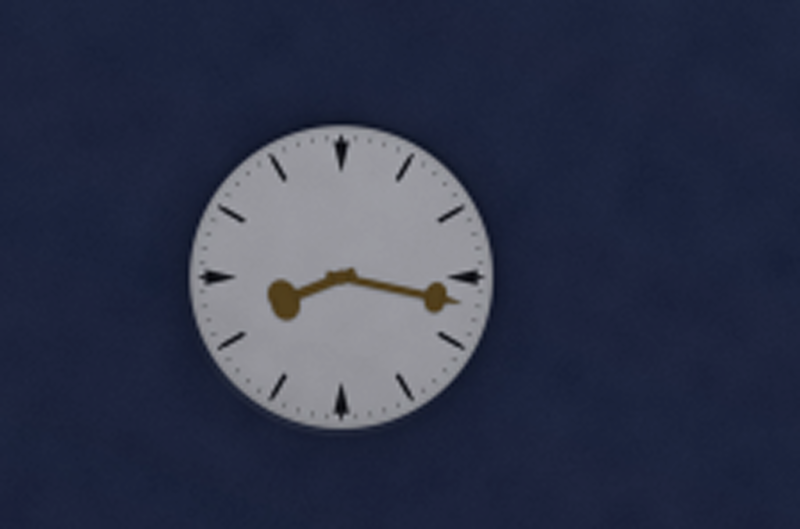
8.17
